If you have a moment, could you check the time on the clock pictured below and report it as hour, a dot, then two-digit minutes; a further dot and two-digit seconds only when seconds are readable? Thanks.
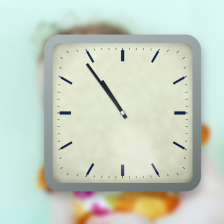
10.54
